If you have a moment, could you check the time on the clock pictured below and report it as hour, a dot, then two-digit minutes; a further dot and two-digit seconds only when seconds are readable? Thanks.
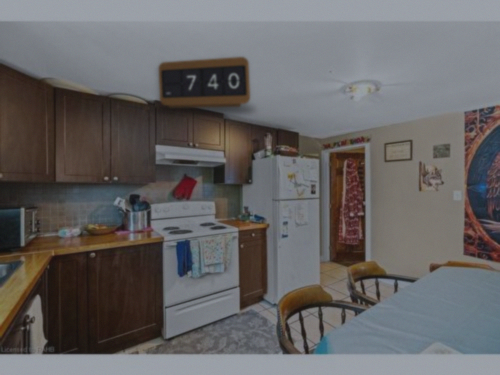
7.40
